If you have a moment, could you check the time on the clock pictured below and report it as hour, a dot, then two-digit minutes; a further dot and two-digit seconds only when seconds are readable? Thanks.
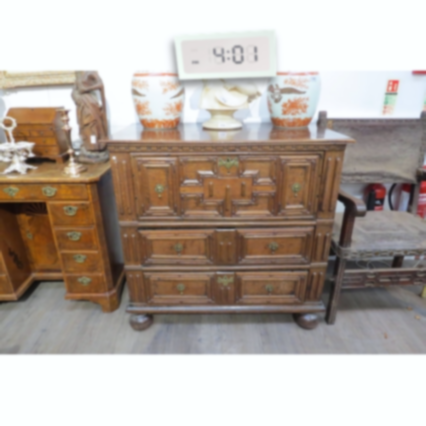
4.01
